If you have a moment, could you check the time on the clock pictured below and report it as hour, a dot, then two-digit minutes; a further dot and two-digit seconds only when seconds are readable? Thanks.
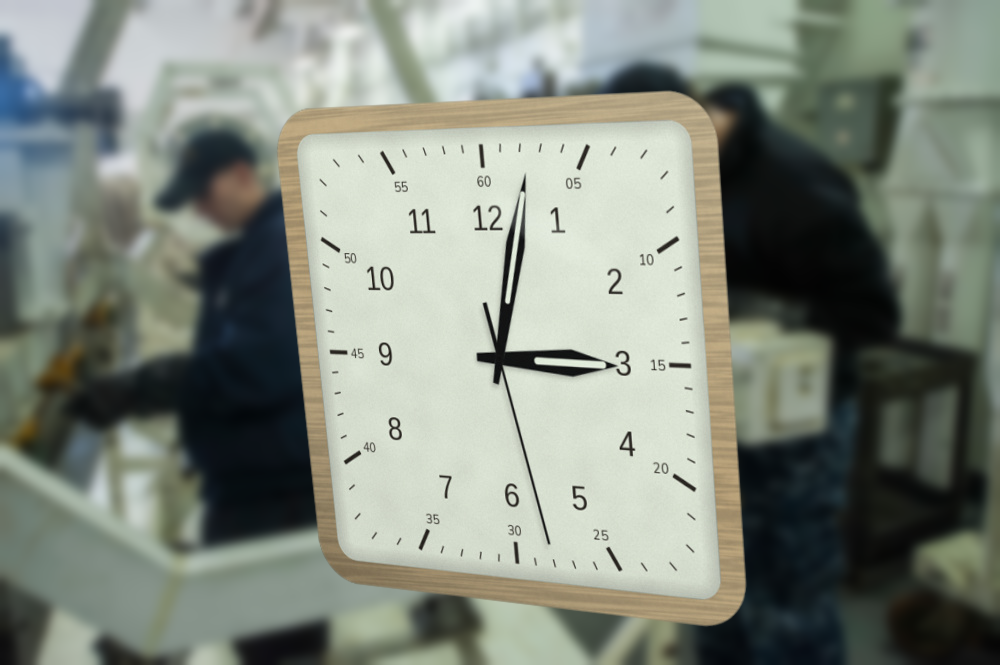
3.02.28
